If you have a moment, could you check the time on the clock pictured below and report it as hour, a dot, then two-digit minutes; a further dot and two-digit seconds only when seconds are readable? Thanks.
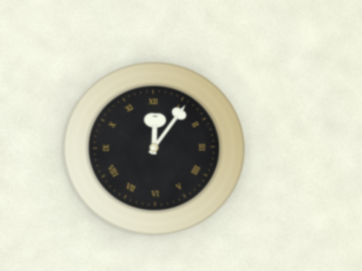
12.06
